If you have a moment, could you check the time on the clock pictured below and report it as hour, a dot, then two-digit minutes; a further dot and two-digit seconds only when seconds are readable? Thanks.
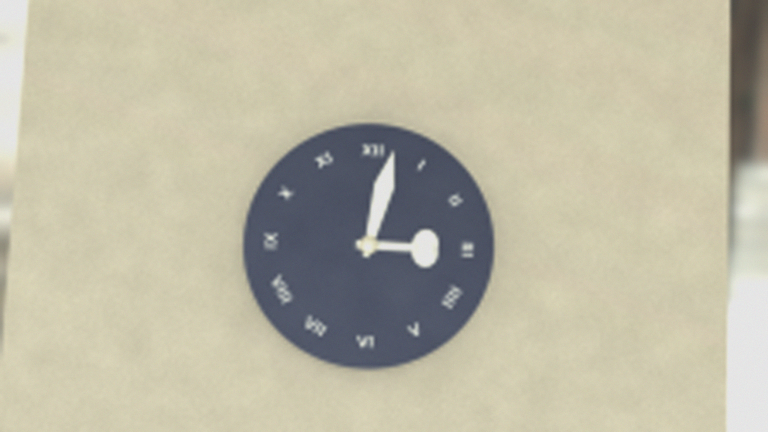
3.02
